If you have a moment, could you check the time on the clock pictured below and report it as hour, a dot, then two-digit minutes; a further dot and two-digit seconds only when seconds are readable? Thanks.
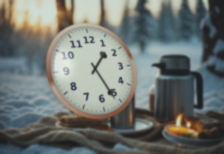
1.26
